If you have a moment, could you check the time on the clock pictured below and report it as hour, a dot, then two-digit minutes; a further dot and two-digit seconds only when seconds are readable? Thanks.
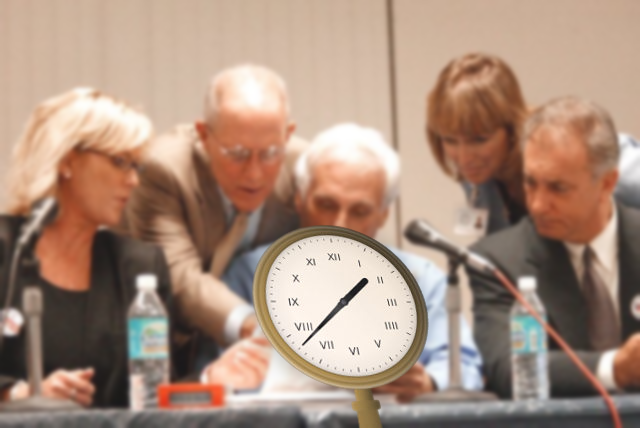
1.38
